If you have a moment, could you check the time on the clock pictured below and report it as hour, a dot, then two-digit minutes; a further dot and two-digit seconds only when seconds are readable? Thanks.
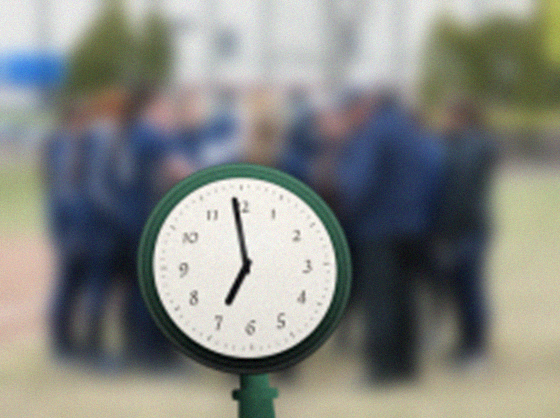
6.59
